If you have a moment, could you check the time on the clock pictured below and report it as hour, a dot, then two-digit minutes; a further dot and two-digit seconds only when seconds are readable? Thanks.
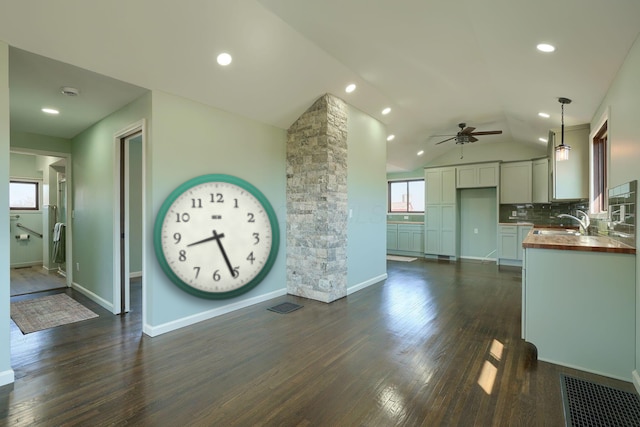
8.26
